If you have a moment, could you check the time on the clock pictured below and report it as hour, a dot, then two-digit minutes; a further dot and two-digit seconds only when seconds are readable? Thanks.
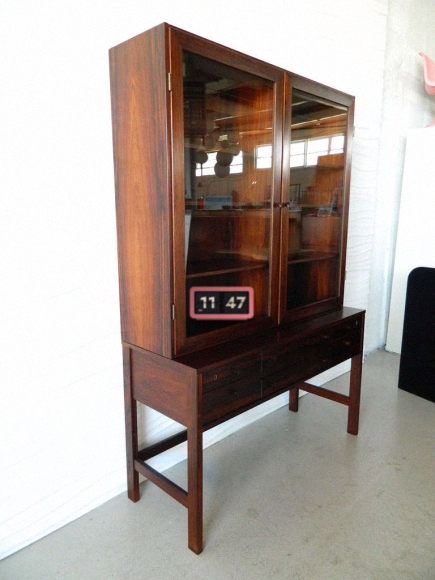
11.47
